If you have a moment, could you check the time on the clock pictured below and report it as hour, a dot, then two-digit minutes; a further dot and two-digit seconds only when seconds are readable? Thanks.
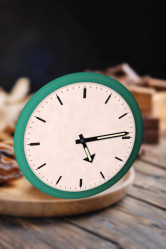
5.14
